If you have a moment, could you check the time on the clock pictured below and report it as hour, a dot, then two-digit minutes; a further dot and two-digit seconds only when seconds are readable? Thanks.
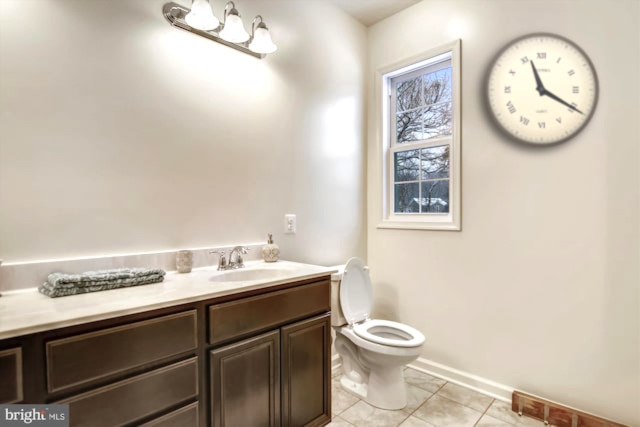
11.20
